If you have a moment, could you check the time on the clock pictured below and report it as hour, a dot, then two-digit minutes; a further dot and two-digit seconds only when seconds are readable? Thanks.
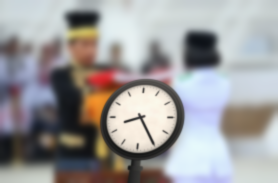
8.25
